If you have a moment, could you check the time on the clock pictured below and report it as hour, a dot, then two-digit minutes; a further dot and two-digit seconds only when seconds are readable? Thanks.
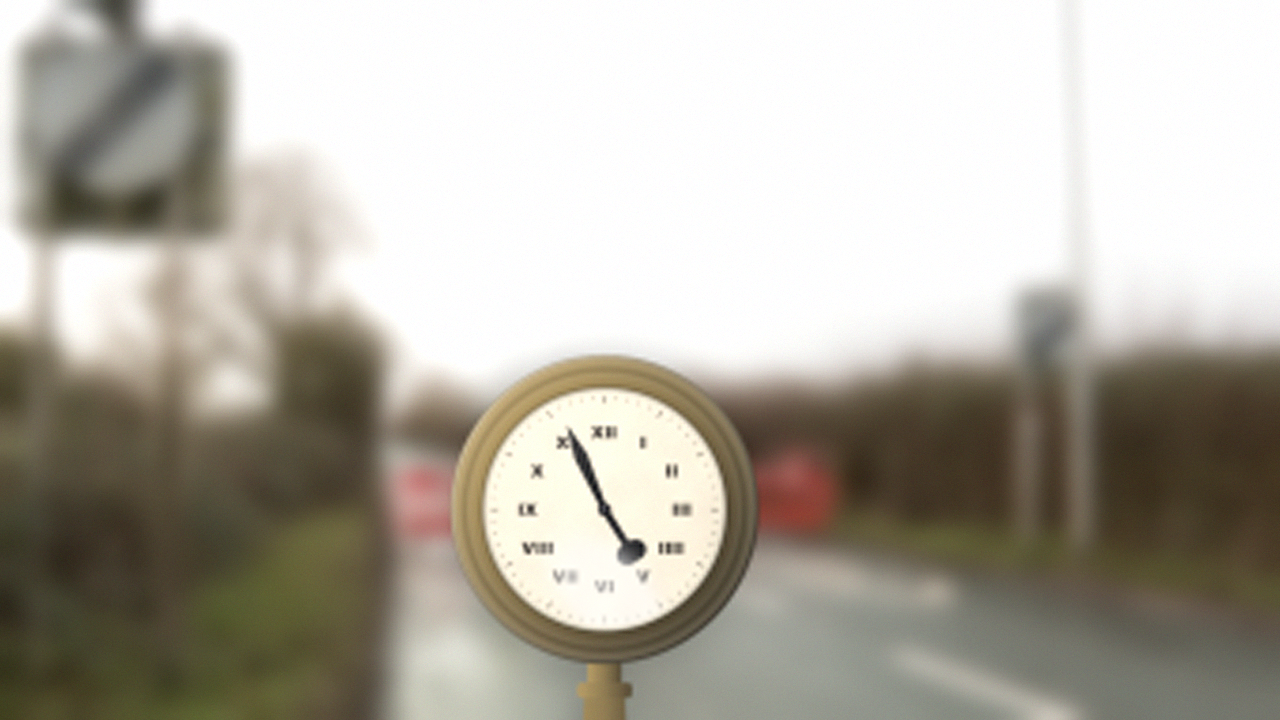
4.56
